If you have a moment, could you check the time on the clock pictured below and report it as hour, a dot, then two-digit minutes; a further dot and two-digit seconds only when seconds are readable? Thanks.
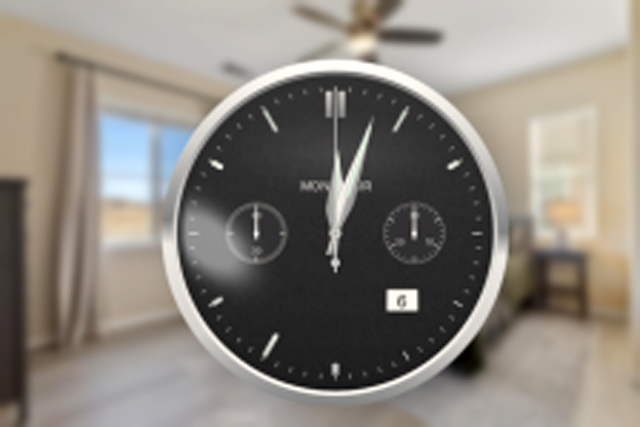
12.03
